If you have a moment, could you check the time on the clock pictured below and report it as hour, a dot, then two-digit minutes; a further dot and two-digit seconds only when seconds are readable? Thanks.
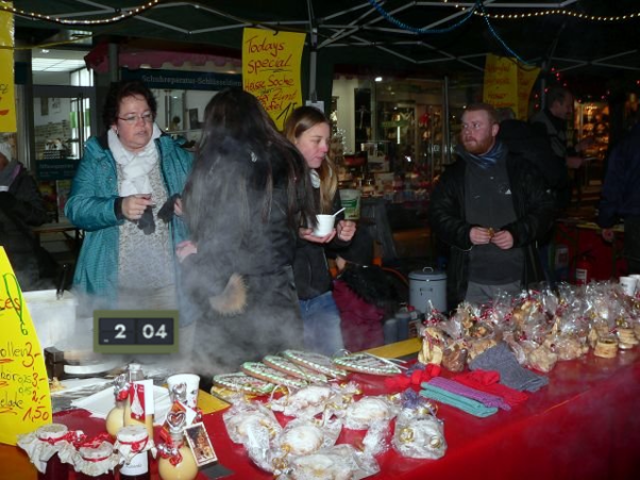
2.04
